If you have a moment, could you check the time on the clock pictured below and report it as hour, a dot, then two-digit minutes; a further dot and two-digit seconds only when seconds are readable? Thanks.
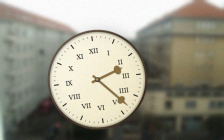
2.23
